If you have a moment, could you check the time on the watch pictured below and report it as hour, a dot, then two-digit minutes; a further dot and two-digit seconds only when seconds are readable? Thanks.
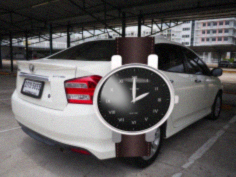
2.00
